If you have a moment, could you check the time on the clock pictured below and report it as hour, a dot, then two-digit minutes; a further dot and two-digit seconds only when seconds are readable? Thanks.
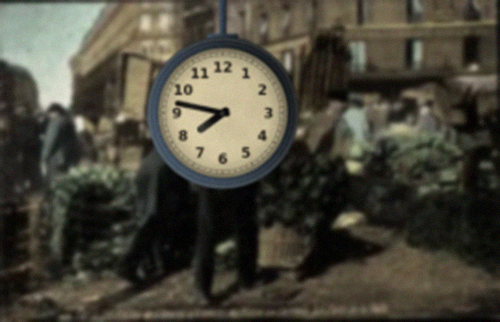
7.47
